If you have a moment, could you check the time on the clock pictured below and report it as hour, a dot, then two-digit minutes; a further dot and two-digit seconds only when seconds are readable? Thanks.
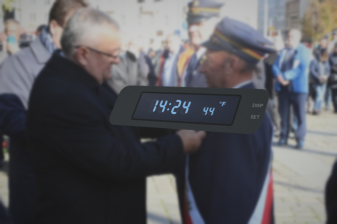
14.24
